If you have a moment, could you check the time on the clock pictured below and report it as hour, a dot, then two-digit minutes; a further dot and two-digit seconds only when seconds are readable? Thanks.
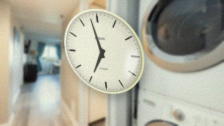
6.58
